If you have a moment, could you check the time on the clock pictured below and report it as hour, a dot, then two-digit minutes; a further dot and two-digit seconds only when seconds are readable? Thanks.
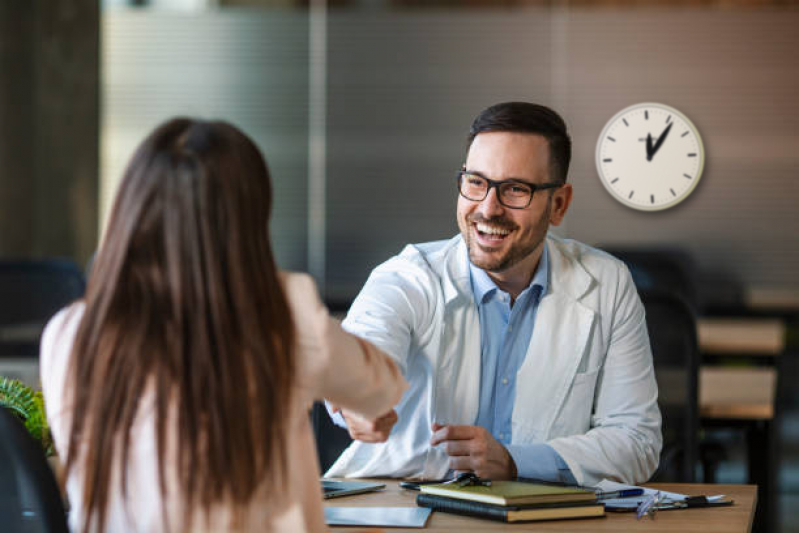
12.06
